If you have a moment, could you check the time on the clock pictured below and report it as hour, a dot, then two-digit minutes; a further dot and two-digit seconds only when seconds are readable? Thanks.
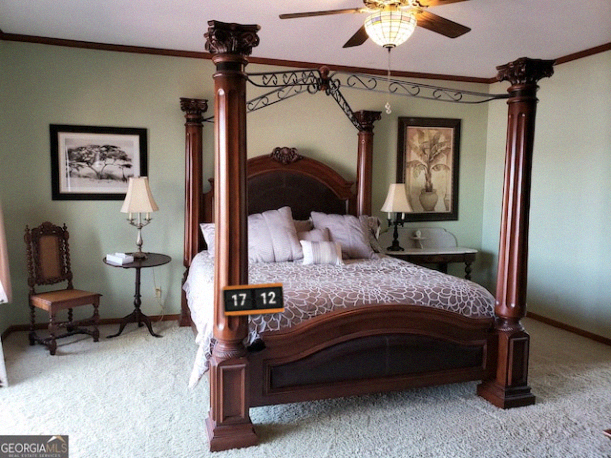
17.12
